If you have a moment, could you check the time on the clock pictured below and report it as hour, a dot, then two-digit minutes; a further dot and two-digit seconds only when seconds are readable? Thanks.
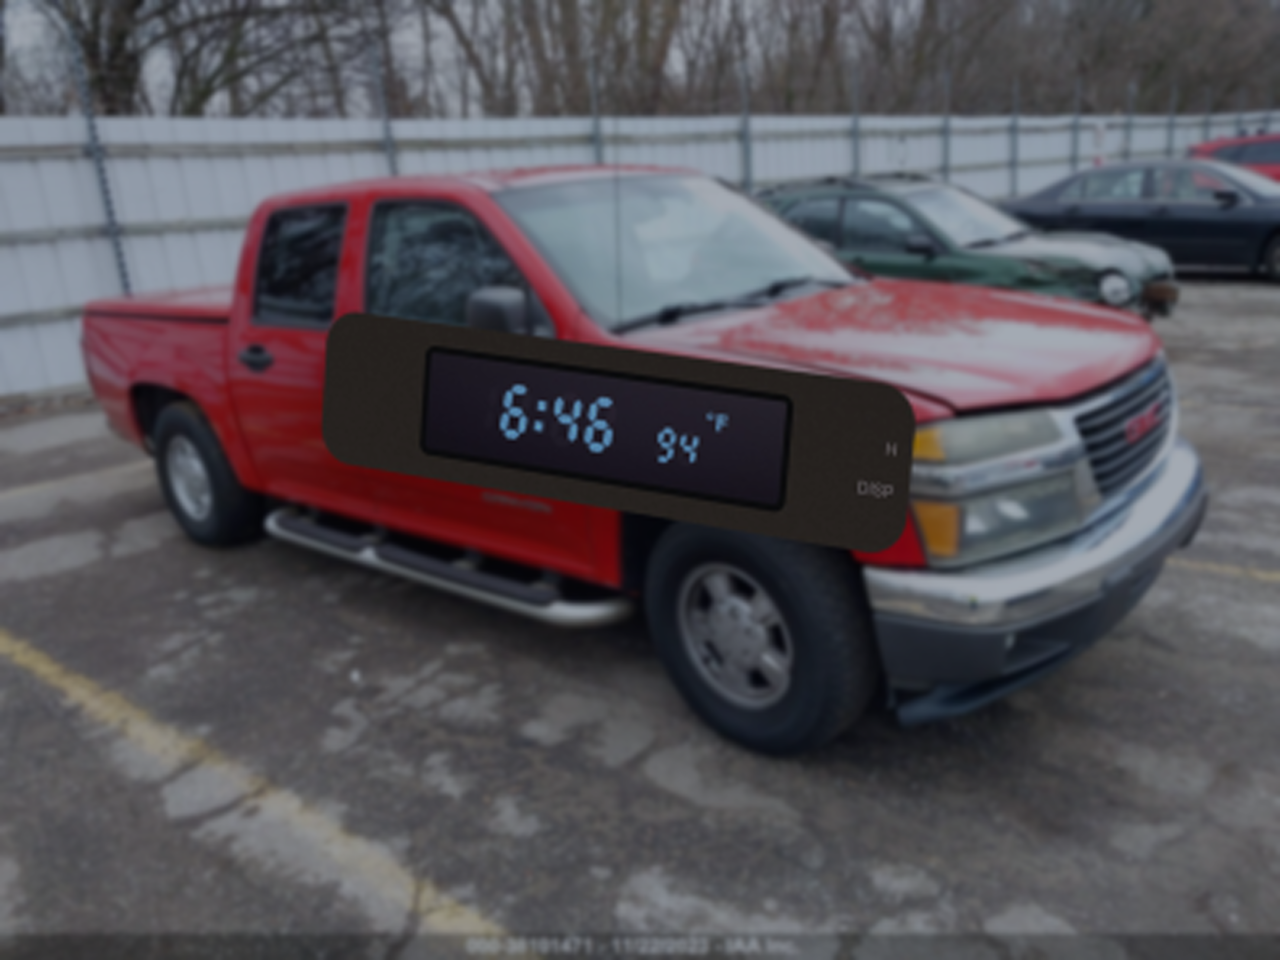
6.46
